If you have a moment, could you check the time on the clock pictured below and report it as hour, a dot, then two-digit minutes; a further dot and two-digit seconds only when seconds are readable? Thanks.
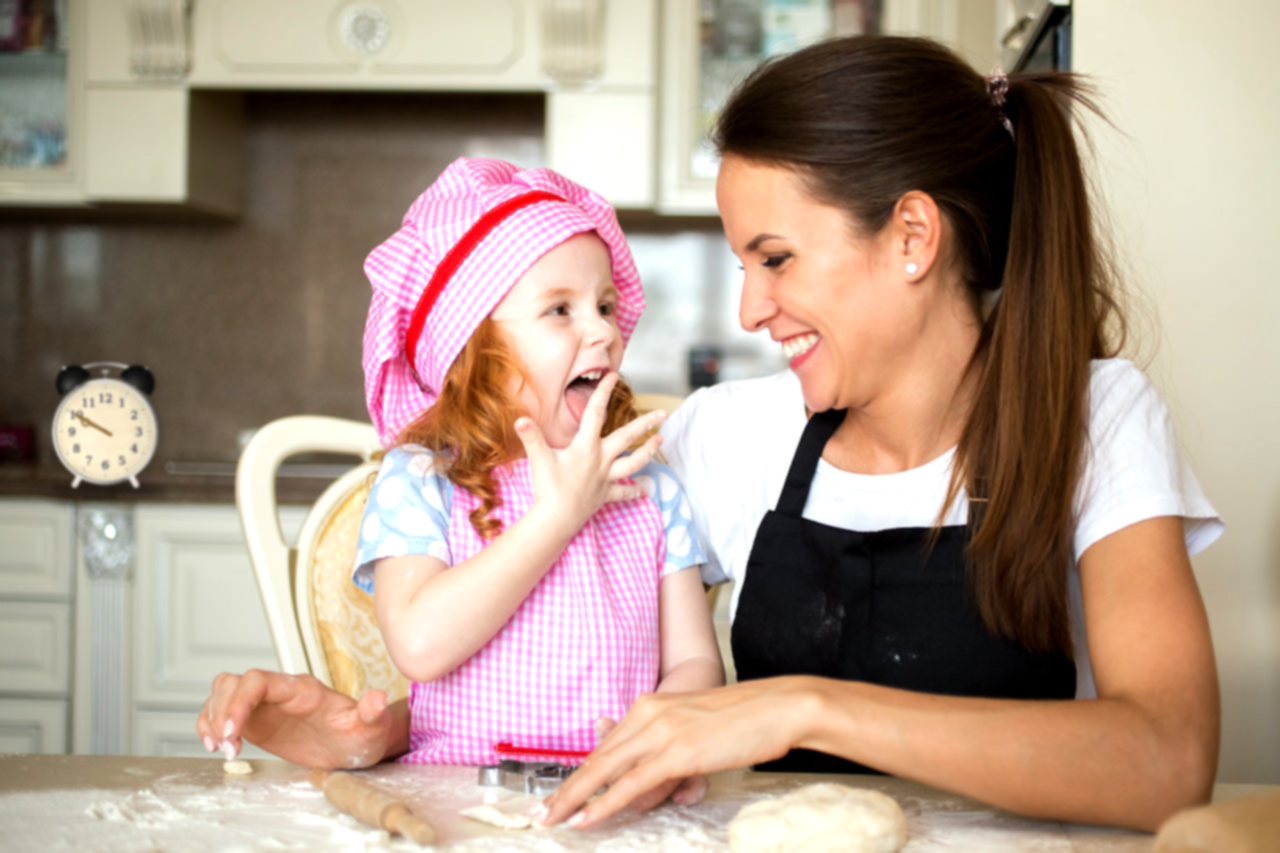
9.50
